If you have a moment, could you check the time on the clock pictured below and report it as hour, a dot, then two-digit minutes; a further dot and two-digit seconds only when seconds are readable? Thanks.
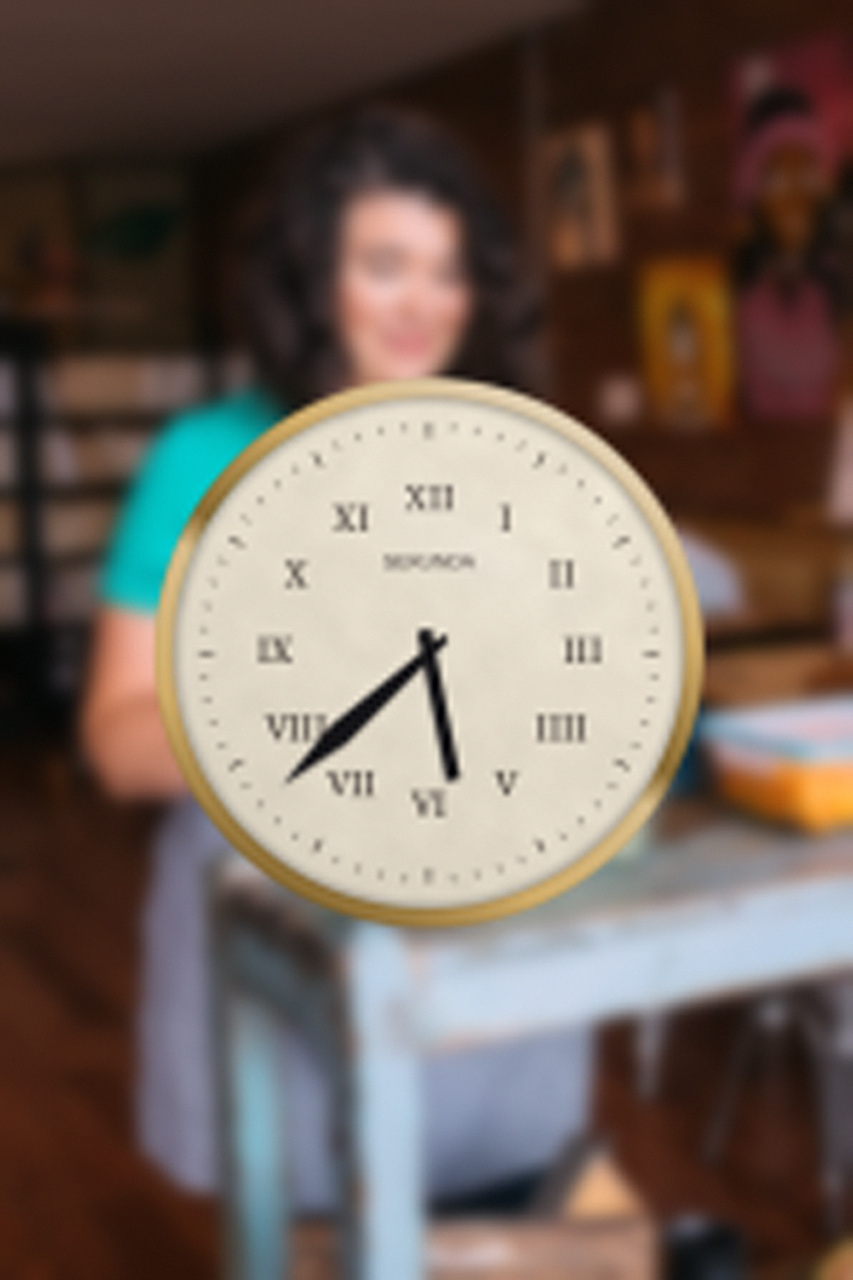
5.38
